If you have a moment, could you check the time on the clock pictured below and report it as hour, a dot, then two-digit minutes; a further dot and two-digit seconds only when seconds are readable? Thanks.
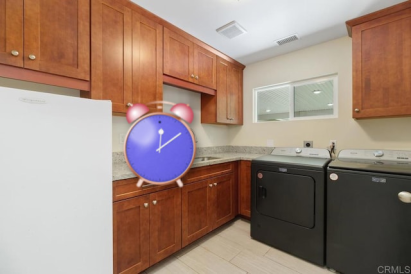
12.09
